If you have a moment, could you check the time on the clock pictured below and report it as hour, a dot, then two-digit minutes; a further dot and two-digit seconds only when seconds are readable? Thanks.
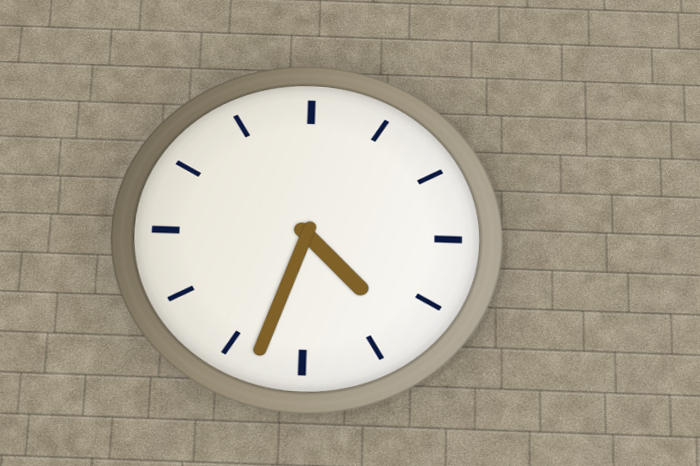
4.33
